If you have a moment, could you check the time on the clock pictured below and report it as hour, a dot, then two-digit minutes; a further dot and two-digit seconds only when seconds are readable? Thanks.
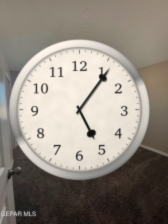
5.06
